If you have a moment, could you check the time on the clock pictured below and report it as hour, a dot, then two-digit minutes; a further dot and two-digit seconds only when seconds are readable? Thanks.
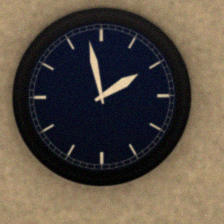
1.58
